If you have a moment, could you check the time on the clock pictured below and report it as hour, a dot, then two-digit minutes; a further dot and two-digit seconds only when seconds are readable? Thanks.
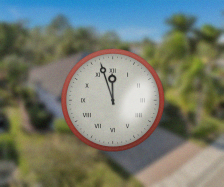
11.57
